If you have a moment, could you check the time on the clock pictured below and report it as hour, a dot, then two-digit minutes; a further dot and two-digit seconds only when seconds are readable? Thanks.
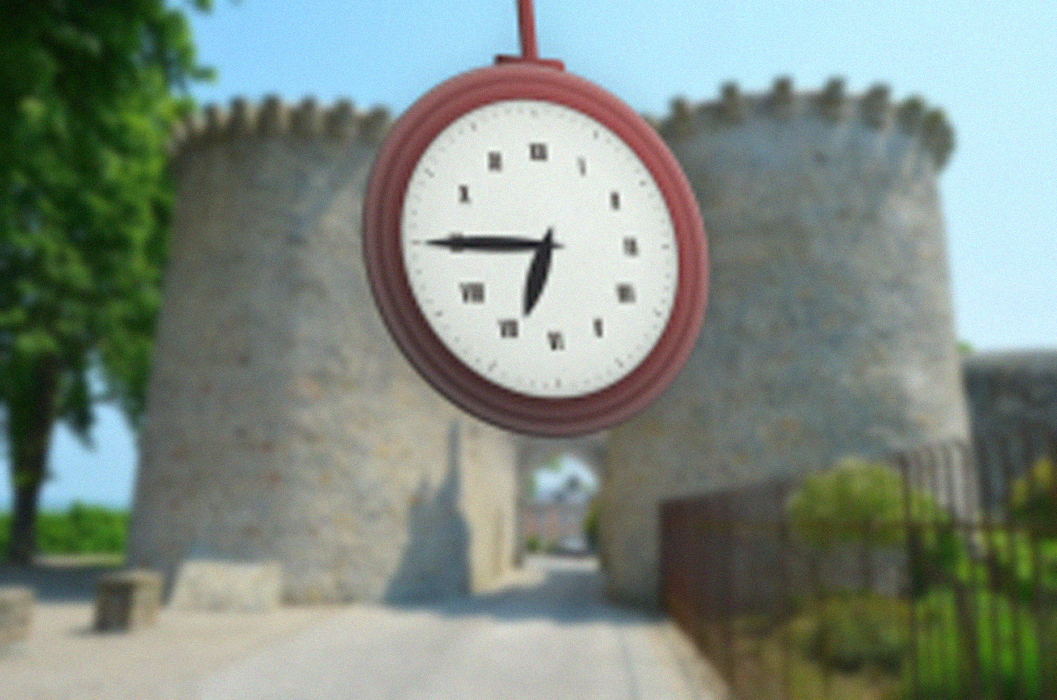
6.45
